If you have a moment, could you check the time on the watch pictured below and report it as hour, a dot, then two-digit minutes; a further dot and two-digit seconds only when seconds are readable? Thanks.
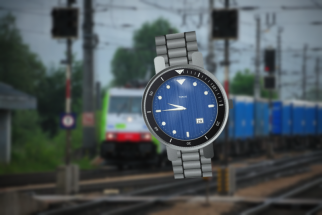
9.45
